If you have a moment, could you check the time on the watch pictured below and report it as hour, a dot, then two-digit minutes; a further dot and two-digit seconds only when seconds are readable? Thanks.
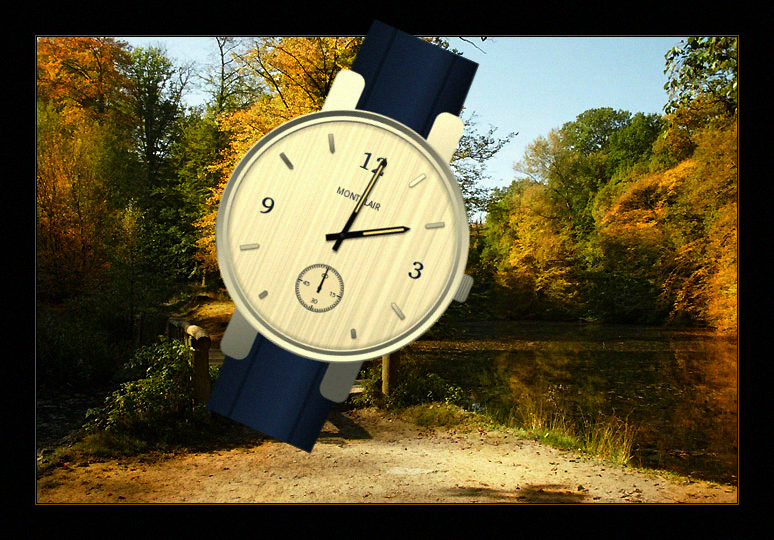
2.01
